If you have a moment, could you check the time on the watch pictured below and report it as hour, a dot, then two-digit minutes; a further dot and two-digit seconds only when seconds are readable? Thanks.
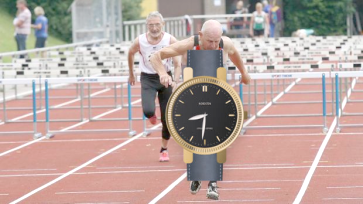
8.31
